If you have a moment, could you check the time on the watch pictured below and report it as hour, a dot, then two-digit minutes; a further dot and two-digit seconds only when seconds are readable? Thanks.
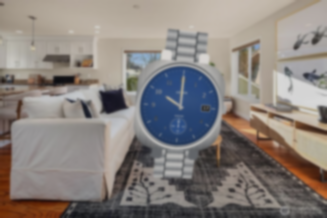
10.00
